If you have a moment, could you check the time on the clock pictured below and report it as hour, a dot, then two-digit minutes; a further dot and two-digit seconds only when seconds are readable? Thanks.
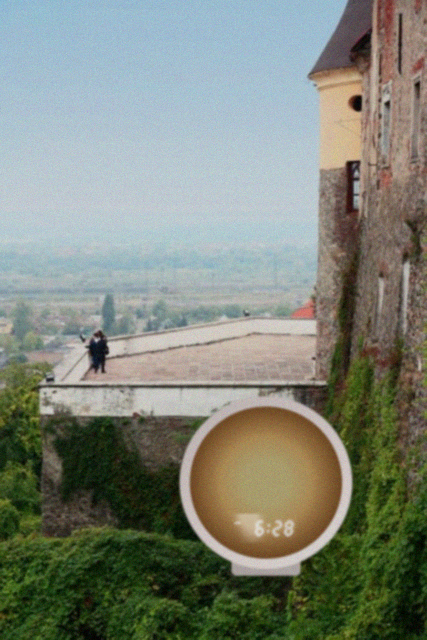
6.28
